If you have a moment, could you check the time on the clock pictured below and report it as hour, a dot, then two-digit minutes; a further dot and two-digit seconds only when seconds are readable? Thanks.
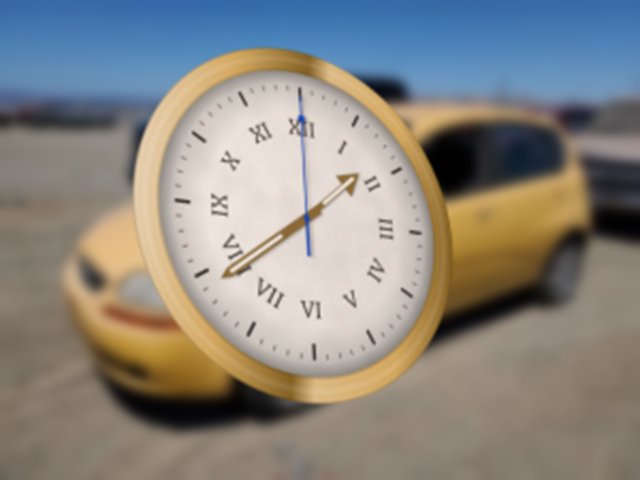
1.39.00
